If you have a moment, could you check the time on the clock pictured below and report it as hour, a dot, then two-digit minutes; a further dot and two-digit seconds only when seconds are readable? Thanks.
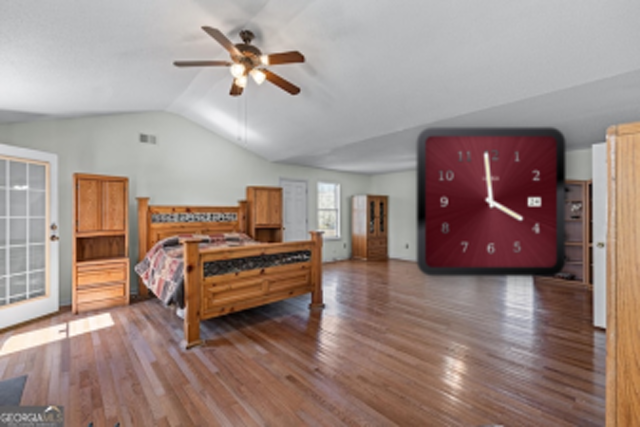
3.59
